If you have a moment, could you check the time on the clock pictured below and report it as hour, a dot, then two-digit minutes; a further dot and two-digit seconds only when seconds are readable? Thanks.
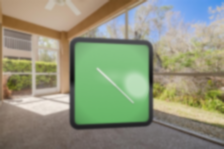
10.22
